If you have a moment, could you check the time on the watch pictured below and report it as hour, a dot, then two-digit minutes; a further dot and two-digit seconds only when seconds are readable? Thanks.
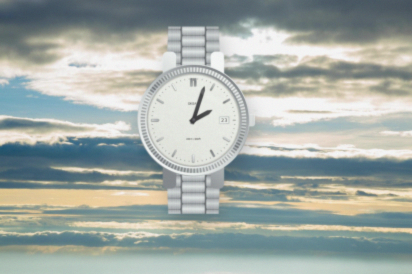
2.03
